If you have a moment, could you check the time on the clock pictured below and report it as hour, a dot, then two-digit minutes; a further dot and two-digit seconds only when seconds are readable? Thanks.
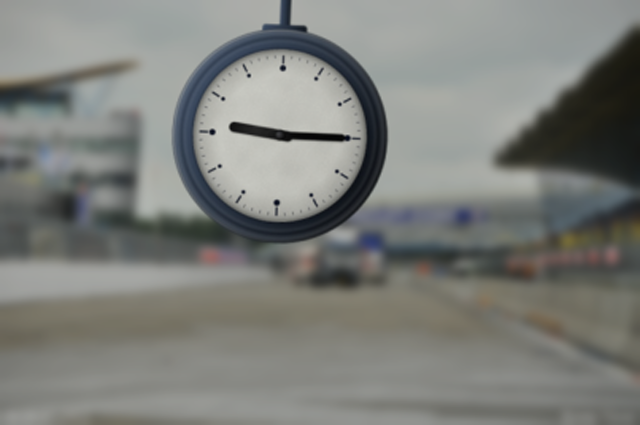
9.15
